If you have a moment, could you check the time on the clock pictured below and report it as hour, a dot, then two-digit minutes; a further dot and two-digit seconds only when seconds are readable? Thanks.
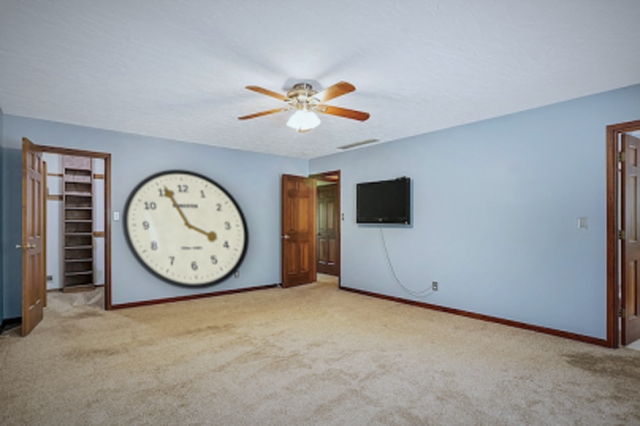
3.56
